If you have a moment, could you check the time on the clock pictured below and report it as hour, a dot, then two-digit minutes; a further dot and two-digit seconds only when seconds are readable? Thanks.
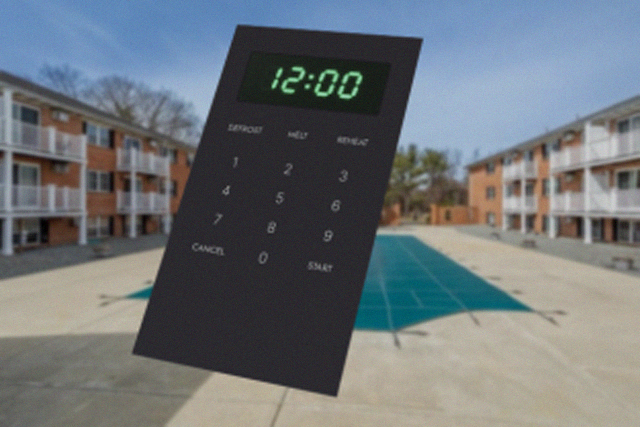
12.00
